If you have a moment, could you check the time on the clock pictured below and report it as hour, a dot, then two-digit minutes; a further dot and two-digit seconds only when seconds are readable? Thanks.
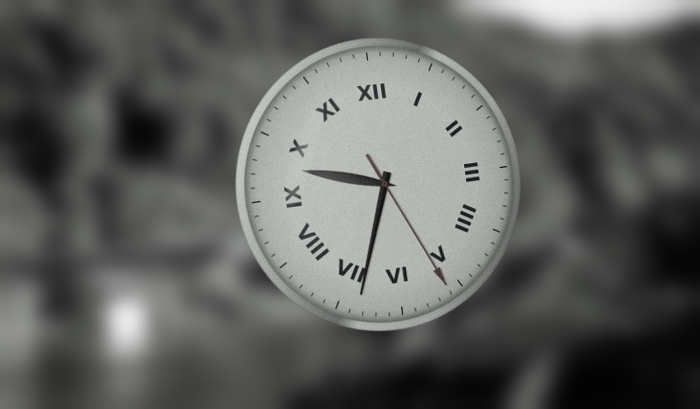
9.33.26
